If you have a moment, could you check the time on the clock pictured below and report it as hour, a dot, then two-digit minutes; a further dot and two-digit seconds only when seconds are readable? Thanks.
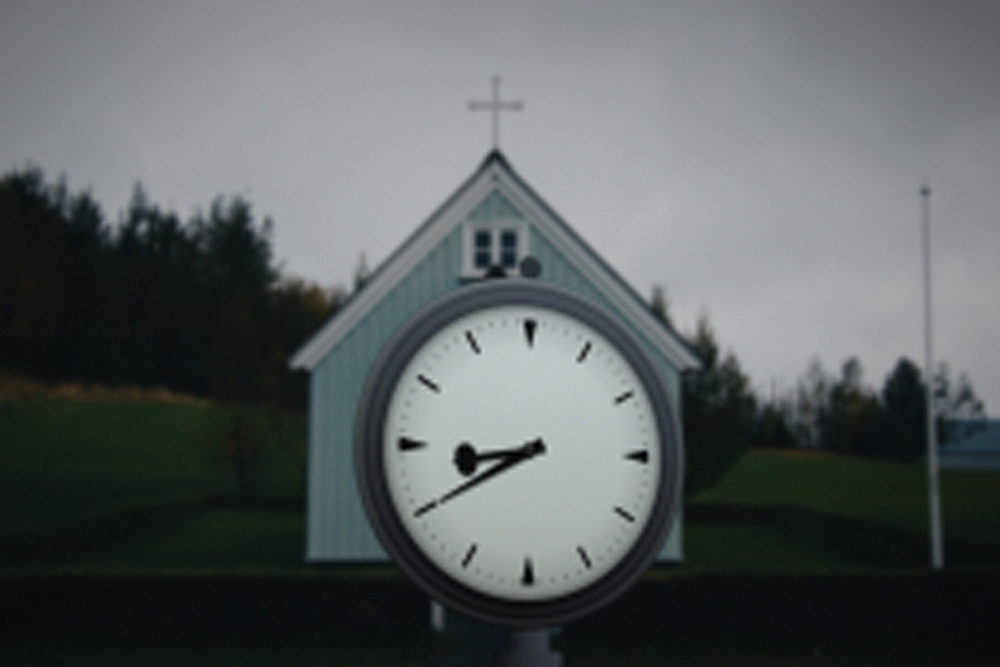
8.40
